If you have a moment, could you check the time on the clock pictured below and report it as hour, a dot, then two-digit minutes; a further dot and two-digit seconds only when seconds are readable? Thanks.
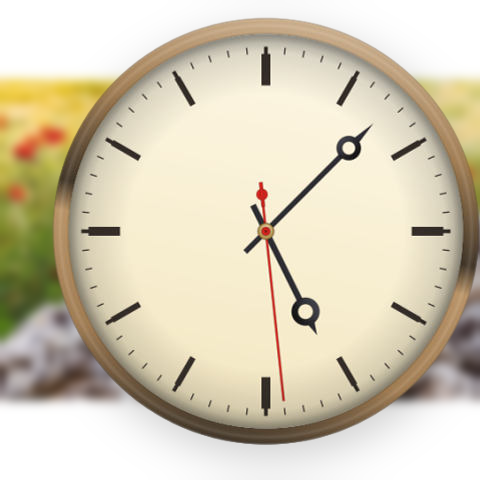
5.07.29
